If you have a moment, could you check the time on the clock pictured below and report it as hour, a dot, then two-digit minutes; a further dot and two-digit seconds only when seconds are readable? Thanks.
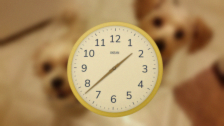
1.38
